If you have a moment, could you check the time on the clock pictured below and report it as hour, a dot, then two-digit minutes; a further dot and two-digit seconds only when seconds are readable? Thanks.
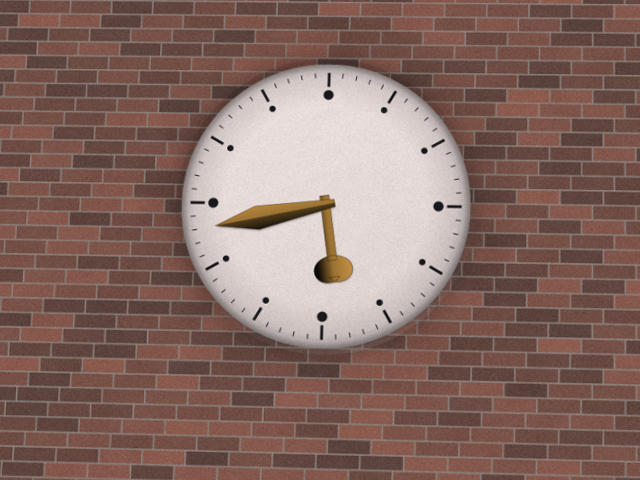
5.43
